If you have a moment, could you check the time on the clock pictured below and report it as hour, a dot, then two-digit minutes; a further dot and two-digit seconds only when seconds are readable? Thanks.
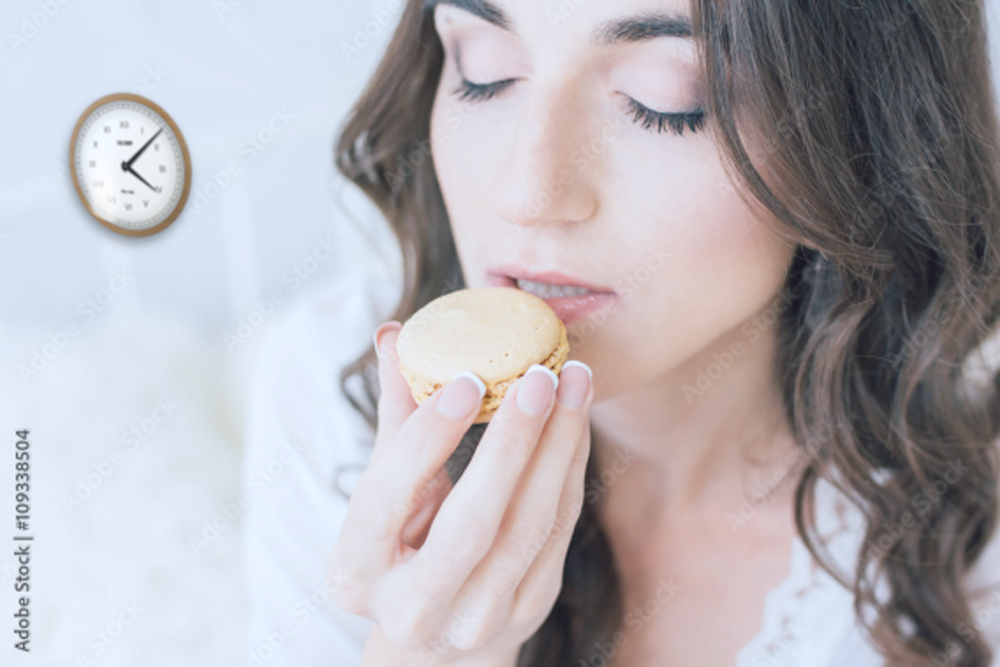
4.08
